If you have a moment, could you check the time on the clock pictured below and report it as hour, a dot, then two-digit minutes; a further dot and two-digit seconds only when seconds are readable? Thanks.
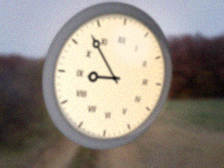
8.53
